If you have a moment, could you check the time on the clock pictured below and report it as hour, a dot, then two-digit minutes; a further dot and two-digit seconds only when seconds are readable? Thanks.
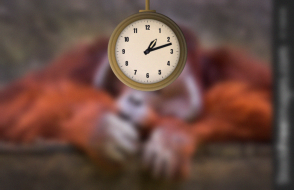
1.12
